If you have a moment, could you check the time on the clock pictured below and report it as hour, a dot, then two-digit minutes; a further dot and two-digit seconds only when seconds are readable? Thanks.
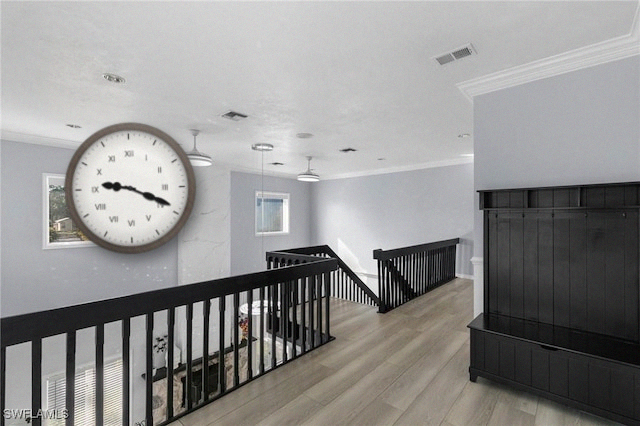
9.19
